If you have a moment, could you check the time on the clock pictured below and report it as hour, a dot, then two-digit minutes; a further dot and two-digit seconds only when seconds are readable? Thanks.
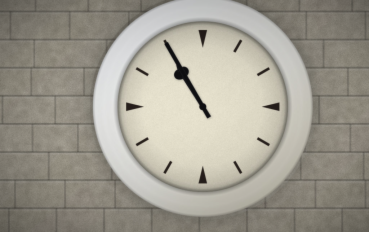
10.55
